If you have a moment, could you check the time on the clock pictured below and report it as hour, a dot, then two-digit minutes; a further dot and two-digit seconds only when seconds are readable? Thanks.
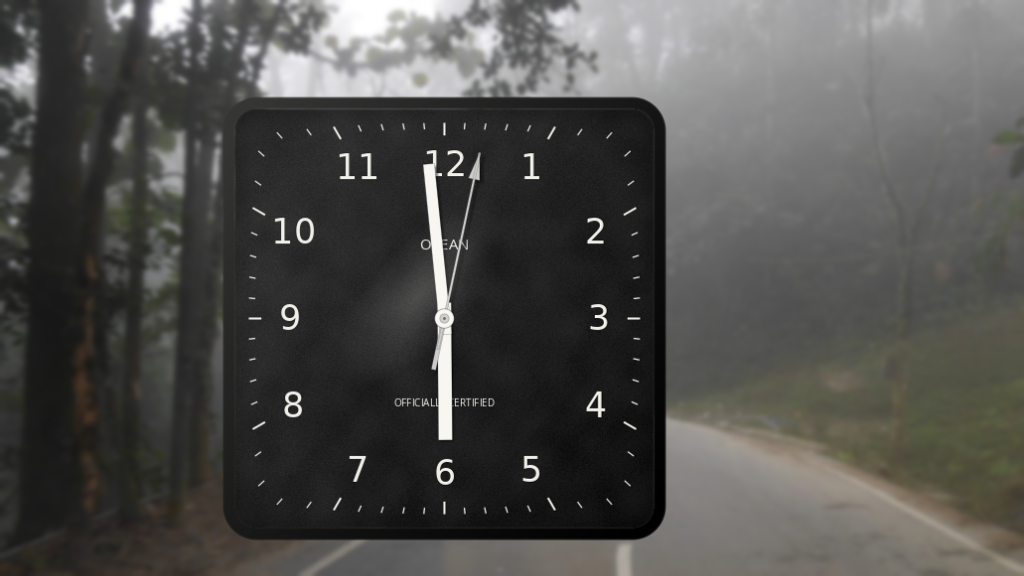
5.59.02
